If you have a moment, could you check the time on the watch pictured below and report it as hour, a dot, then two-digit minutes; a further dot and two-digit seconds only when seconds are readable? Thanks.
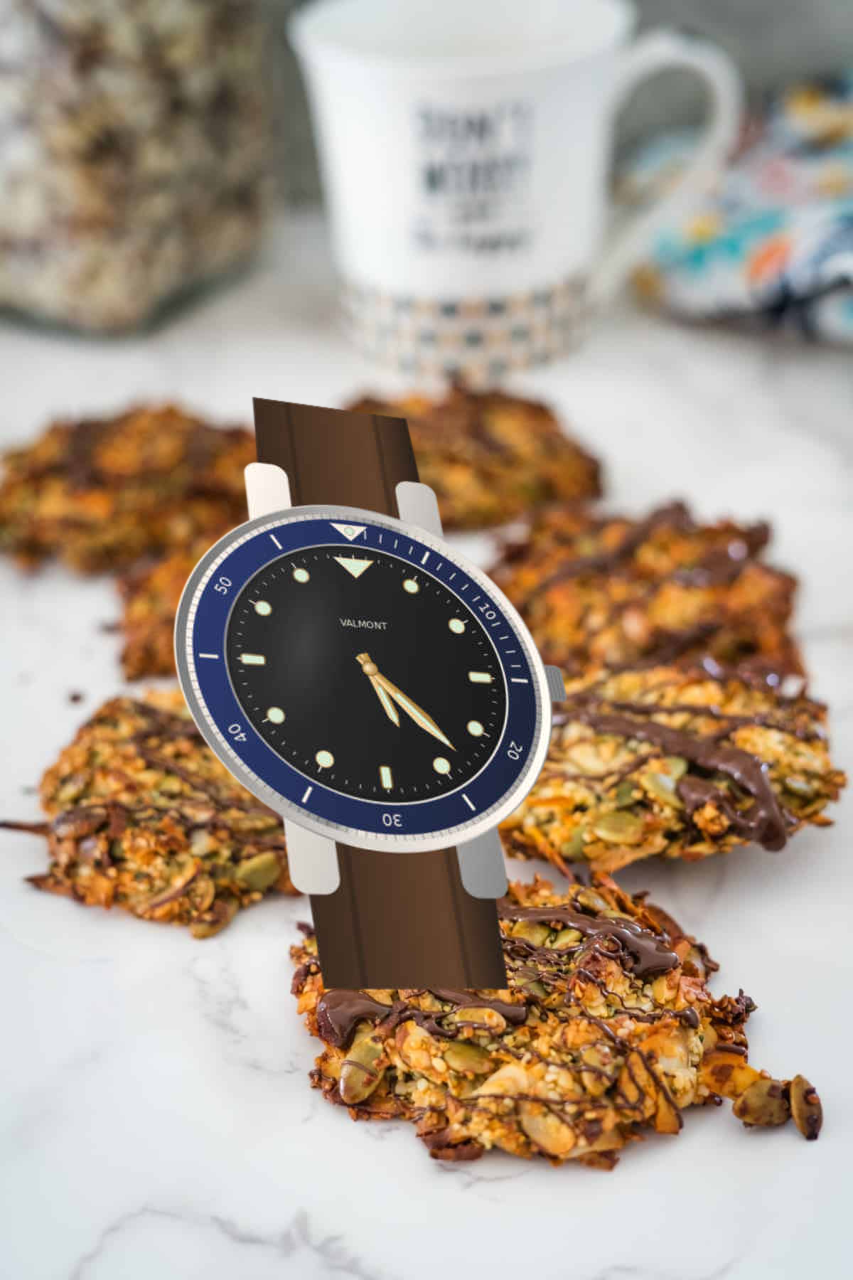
5.23
